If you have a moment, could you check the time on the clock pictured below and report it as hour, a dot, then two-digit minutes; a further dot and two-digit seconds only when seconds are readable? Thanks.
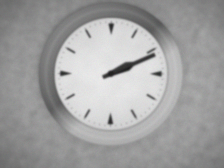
2.11
